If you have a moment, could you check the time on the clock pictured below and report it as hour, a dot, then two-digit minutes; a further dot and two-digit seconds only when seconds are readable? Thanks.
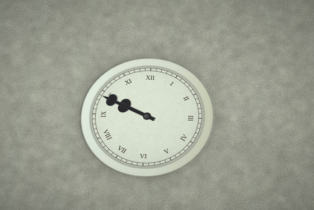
9.49
